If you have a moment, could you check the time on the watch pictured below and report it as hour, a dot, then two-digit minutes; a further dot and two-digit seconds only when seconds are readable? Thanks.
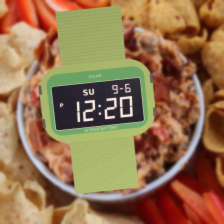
12.20
